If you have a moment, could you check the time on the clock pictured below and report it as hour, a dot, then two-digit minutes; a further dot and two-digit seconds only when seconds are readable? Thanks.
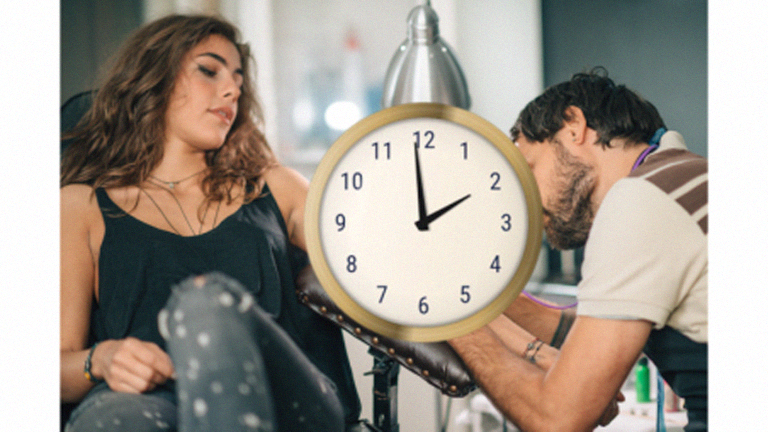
1.59
